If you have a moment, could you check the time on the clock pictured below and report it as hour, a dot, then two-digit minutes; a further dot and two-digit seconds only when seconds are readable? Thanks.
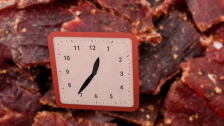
12.36
